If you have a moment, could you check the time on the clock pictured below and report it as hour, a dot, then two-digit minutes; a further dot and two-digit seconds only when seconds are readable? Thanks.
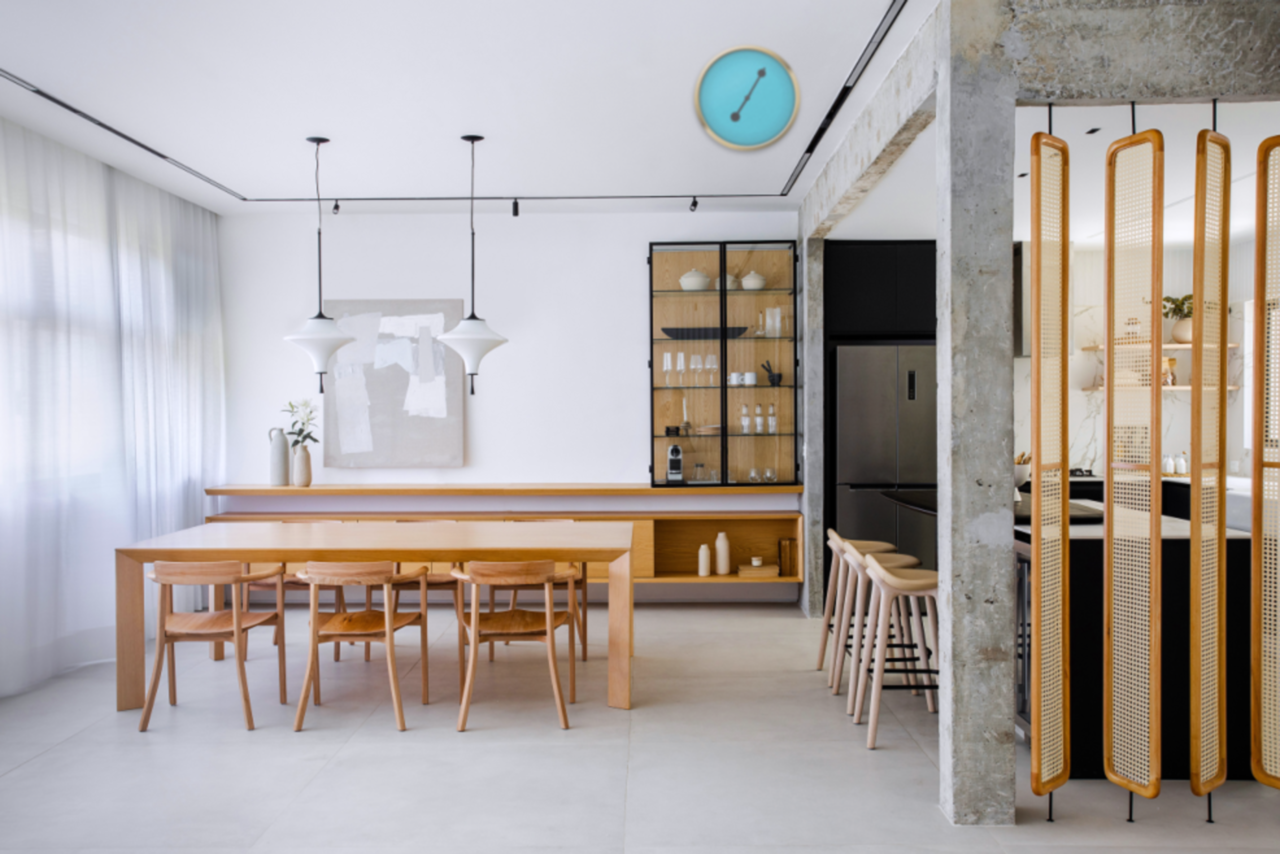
7.05
